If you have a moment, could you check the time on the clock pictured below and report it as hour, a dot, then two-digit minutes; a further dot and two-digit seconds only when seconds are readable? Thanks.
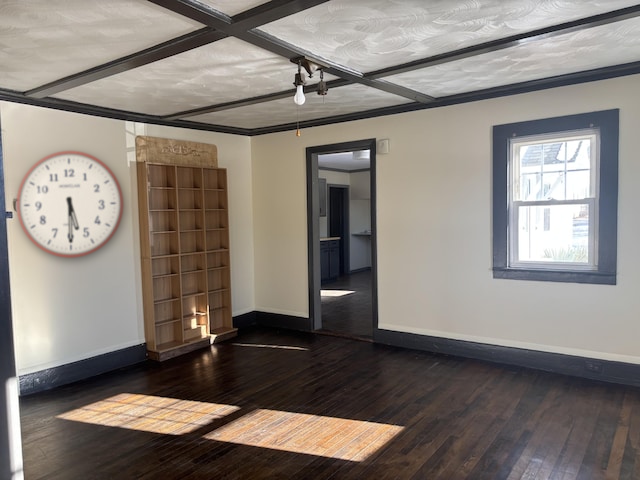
5.30
